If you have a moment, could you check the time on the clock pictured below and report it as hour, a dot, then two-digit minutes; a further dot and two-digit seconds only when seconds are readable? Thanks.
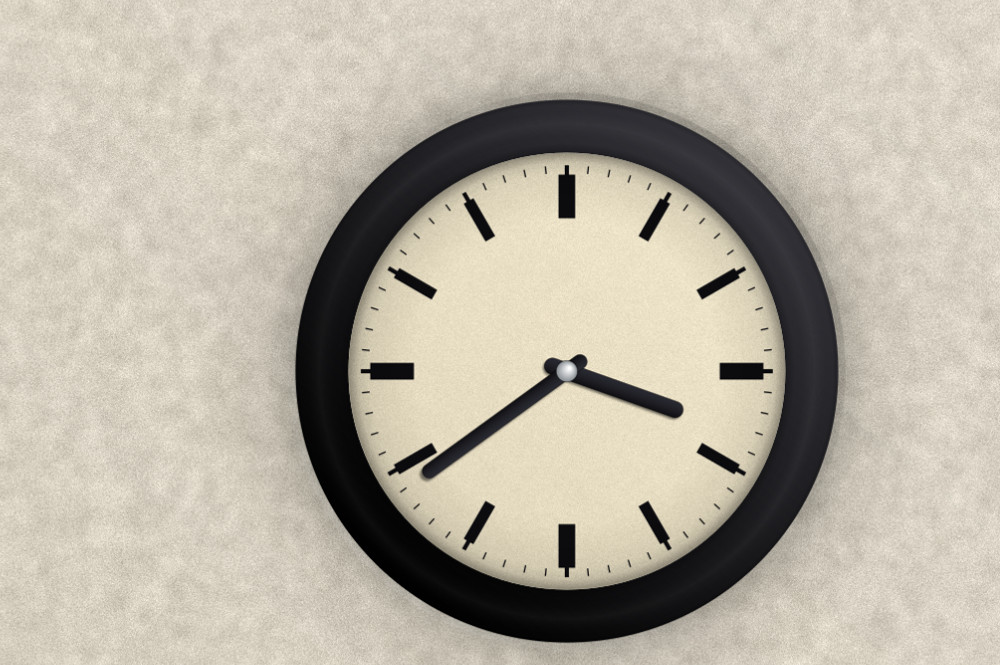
3.39
